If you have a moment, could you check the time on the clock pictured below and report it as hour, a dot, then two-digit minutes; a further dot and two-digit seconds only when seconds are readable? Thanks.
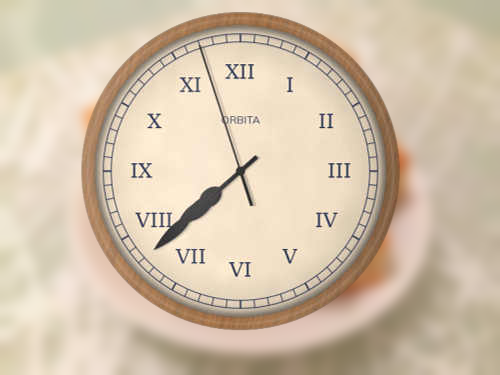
7.37.57
